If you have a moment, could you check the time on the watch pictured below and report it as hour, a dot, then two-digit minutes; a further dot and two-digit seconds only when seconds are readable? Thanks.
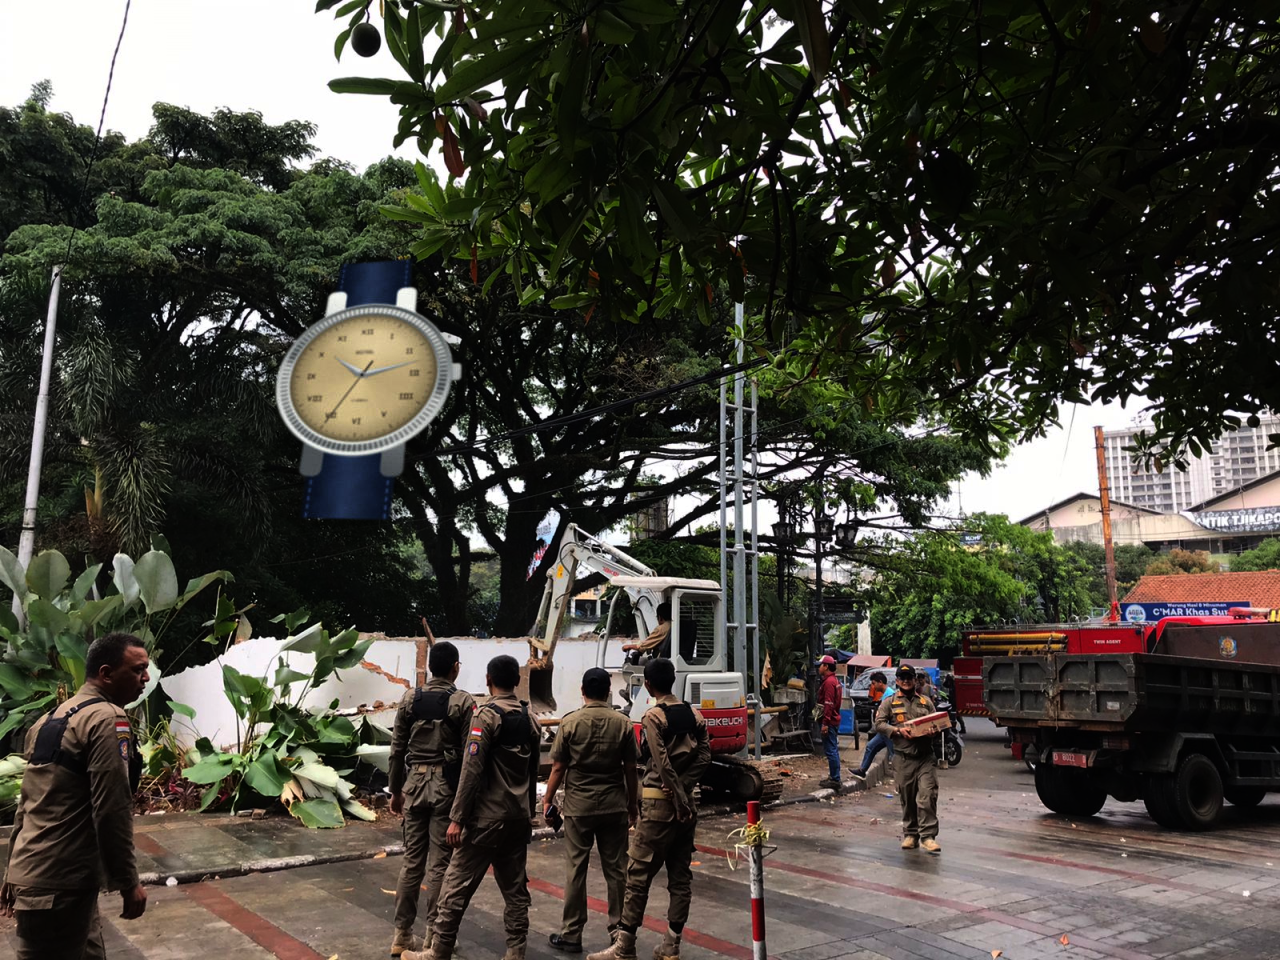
10.12.35
